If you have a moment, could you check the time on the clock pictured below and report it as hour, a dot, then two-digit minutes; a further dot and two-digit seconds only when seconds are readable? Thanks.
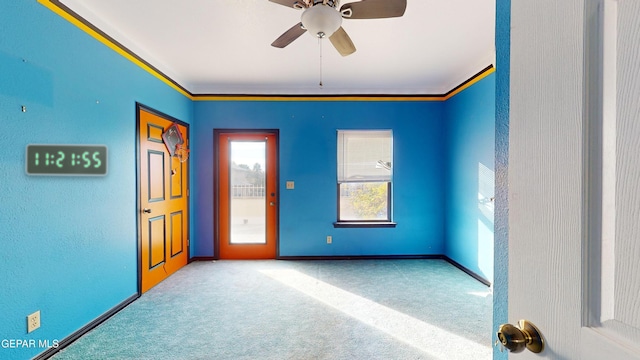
11.21.55
